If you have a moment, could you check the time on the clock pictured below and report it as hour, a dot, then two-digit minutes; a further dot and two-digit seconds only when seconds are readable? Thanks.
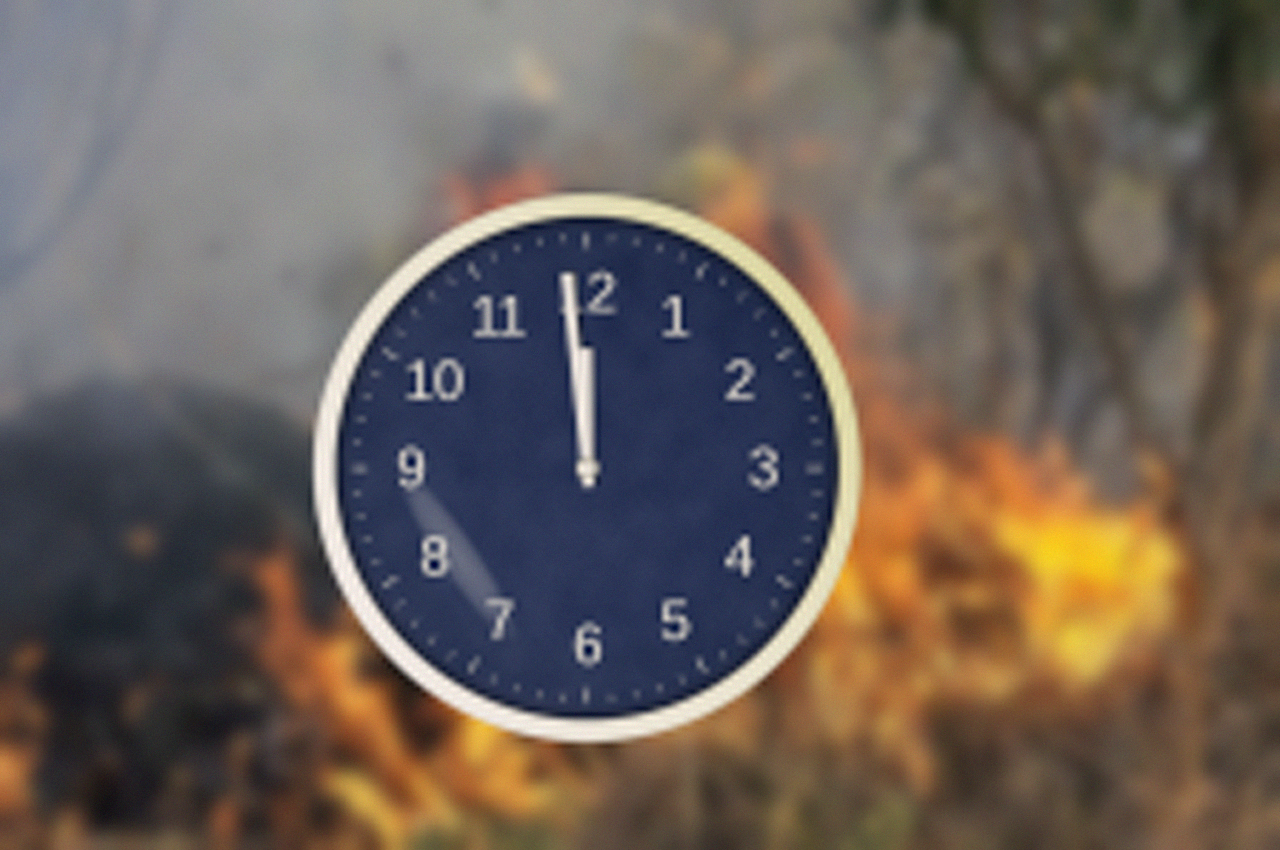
11.59
